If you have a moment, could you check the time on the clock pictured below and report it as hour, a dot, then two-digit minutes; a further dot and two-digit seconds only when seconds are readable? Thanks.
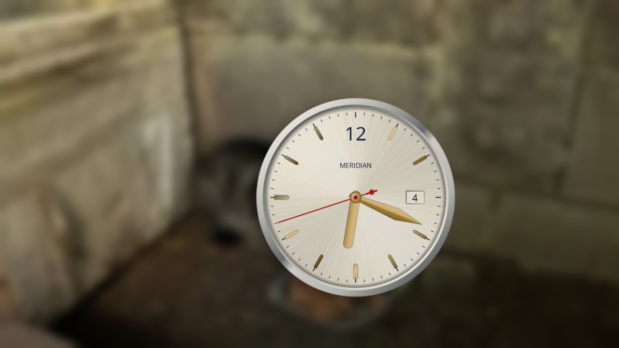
6.18.42
